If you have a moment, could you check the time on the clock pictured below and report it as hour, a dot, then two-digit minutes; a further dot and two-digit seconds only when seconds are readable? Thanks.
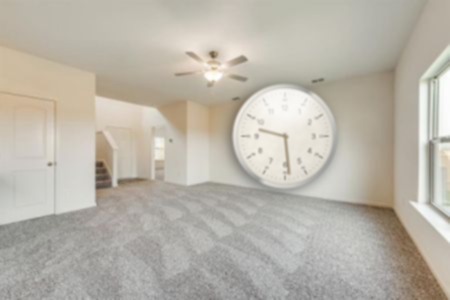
9.29
